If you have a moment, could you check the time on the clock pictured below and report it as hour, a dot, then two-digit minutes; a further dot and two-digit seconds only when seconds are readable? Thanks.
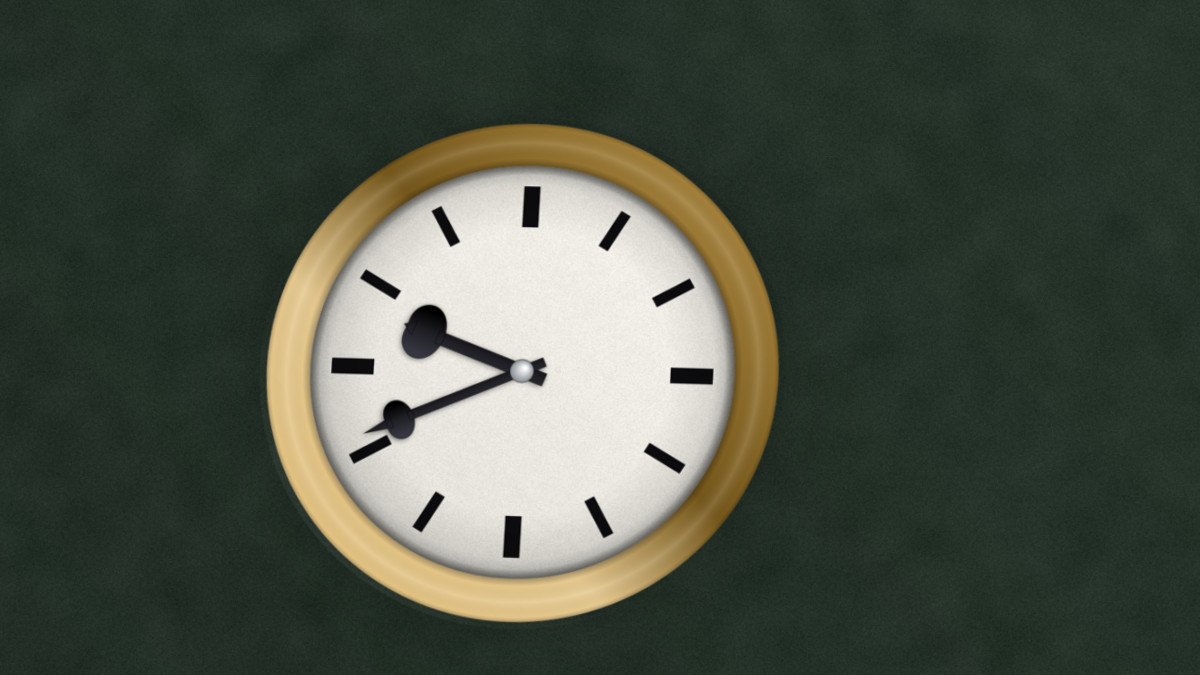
9.41
